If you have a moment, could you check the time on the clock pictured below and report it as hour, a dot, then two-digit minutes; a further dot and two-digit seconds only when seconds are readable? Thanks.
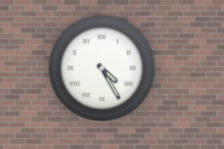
4.25
